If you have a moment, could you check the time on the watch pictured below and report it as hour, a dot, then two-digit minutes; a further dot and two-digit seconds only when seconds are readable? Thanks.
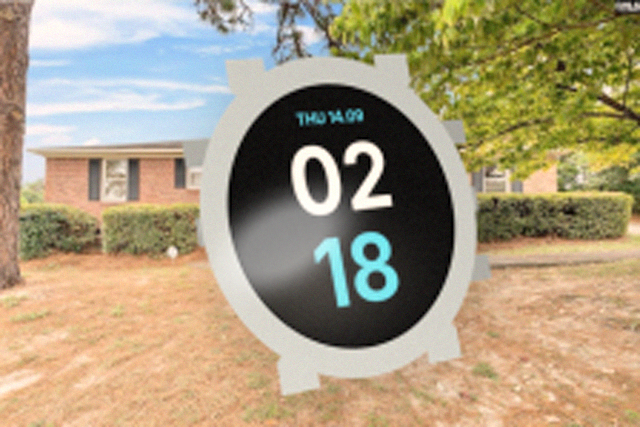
2.18
